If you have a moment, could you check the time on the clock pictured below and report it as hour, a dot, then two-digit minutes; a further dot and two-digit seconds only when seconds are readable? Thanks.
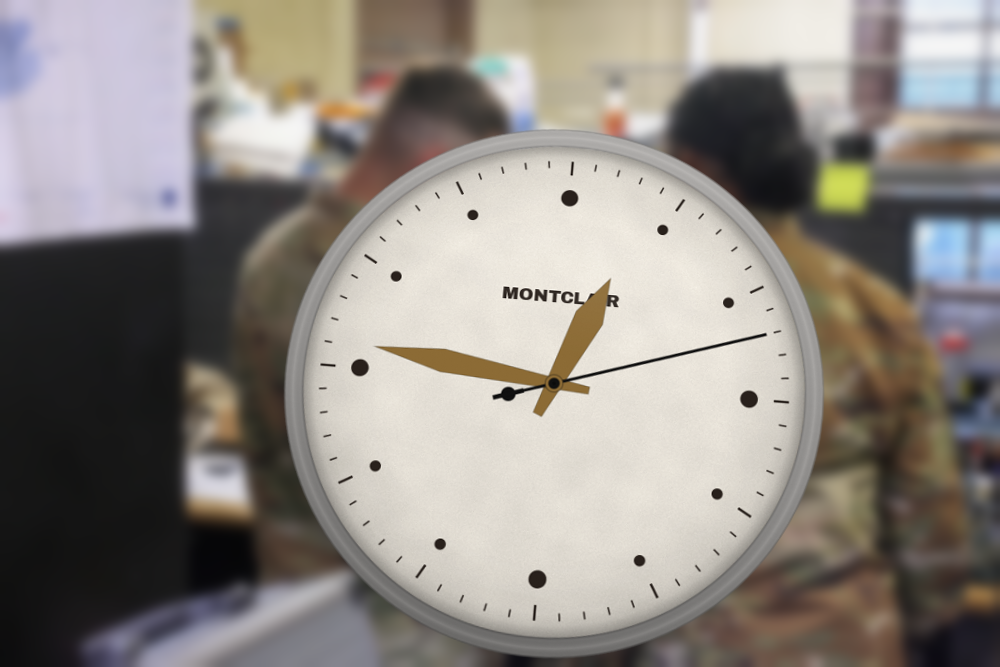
12.46.12
